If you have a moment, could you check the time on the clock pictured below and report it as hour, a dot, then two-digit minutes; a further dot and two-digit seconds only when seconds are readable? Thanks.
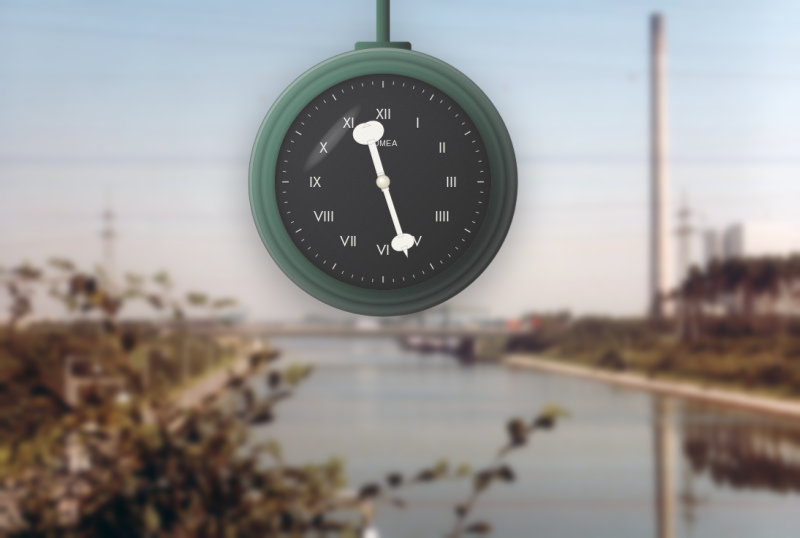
11.27
